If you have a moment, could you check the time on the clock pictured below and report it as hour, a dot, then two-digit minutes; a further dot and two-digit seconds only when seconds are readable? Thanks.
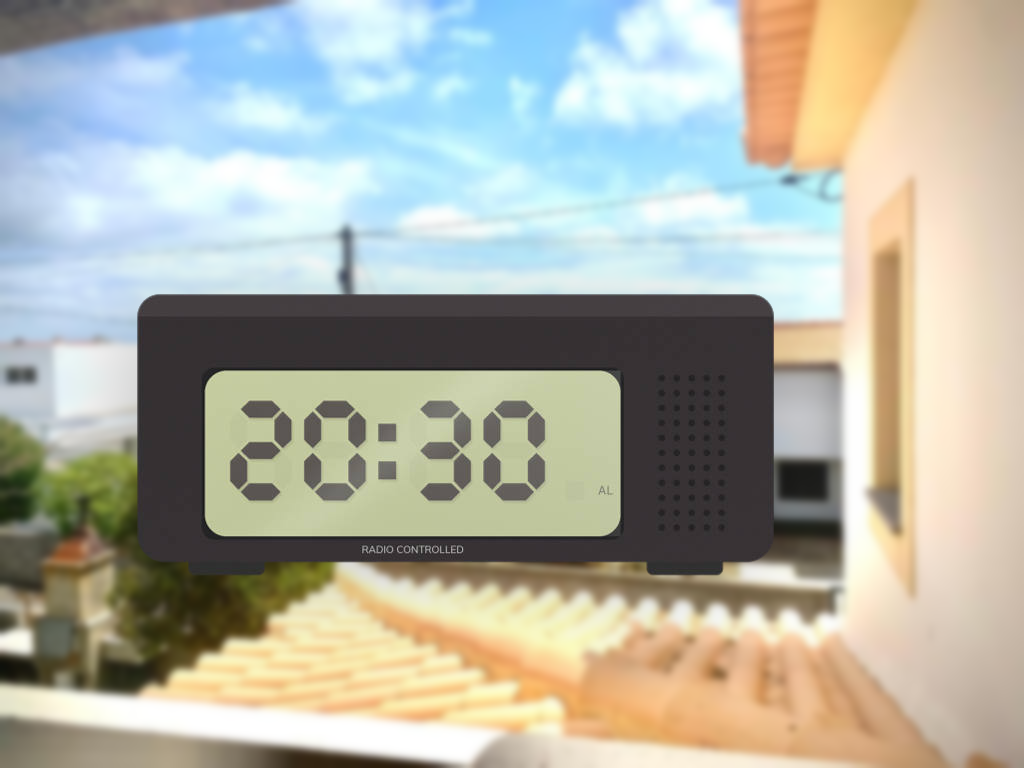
20.30
